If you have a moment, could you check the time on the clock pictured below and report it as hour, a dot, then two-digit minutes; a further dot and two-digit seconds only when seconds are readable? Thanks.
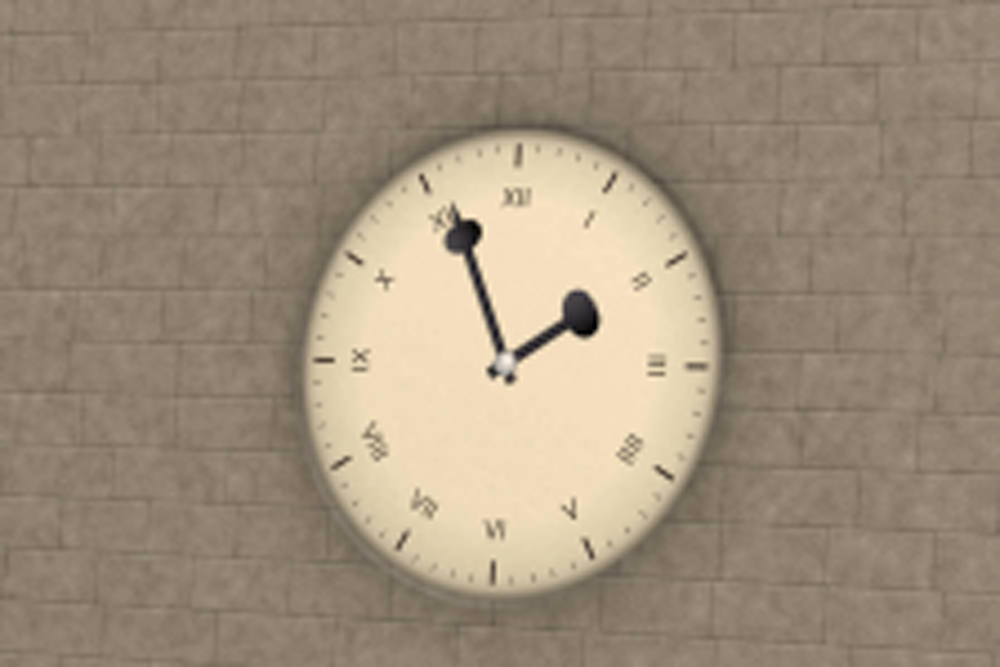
1.56
